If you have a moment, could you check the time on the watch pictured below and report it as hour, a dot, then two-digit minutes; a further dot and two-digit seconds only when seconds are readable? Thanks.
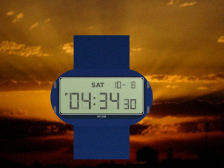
4.34.30
